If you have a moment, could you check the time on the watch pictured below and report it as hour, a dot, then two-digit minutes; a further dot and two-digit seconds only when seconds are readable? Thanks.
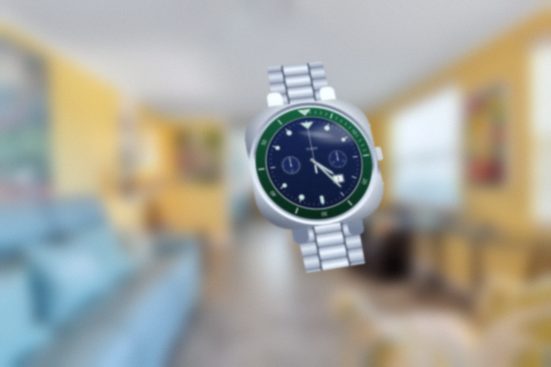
4.24
